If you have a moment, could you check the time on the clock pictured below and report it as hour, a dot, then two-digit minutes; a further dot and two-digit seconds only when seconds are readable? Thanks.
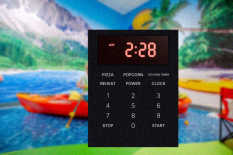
2.28
